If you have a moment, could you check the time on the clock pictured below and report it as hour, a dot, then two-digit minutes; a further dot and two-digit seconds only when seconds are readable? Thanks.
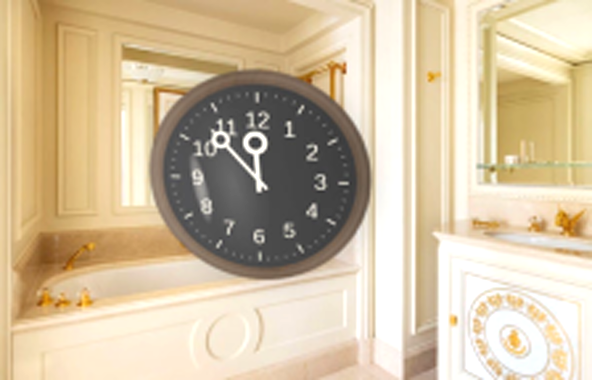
11.53
